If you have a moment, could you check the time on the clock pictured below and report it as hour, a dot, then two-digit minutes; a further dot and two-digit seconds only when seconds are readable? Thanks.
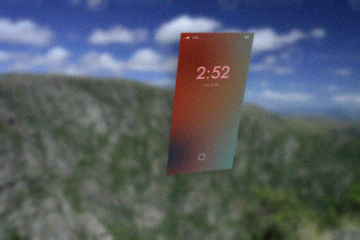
2.52
